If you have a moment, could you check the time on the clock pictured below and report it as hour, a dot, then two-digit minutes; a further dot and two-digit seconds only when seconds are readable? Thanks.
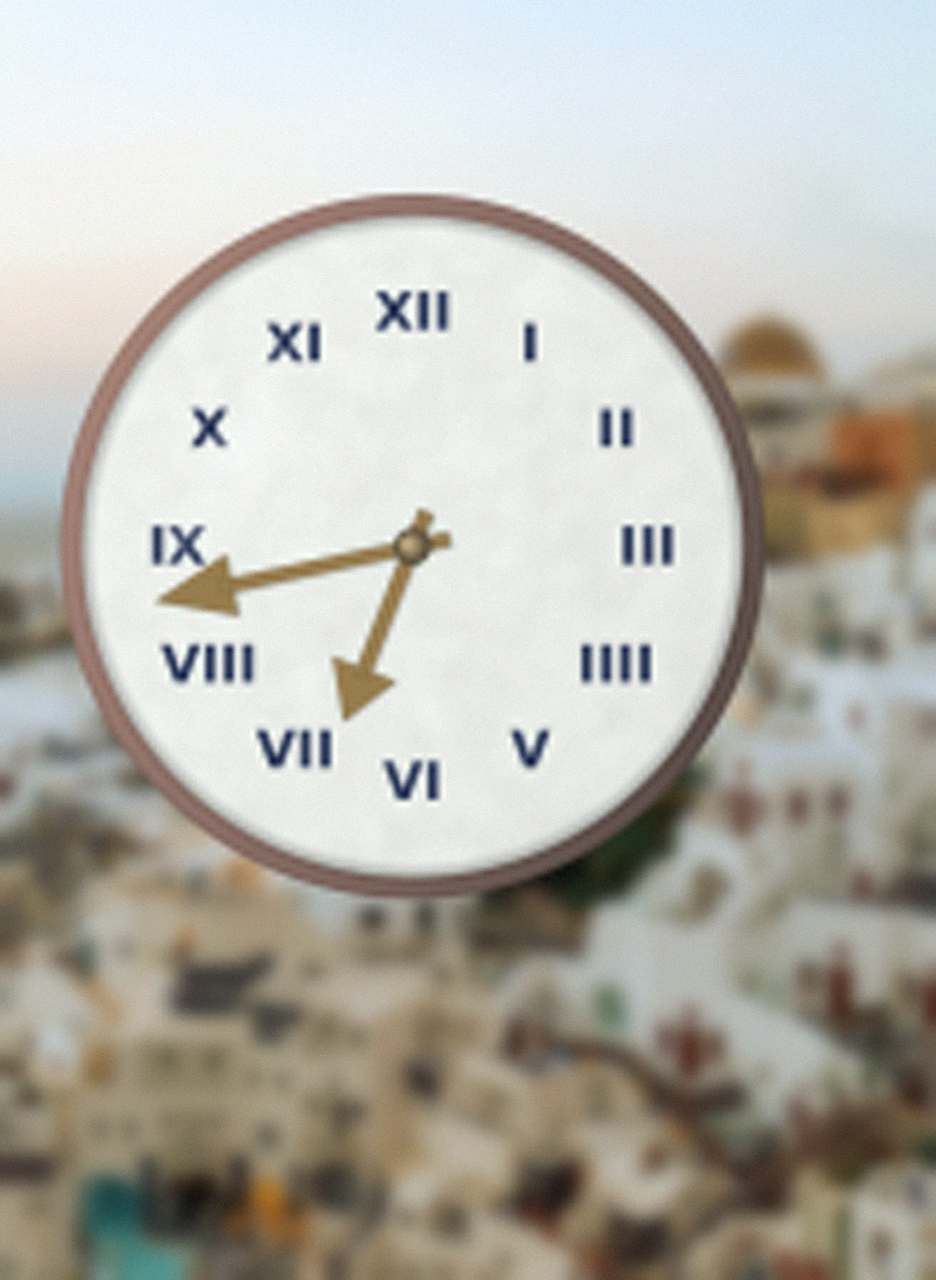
6.43
